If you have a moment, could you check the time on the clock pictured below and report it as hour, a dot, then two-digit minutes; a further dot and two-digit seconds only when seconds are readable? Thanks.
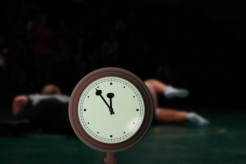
11.54
